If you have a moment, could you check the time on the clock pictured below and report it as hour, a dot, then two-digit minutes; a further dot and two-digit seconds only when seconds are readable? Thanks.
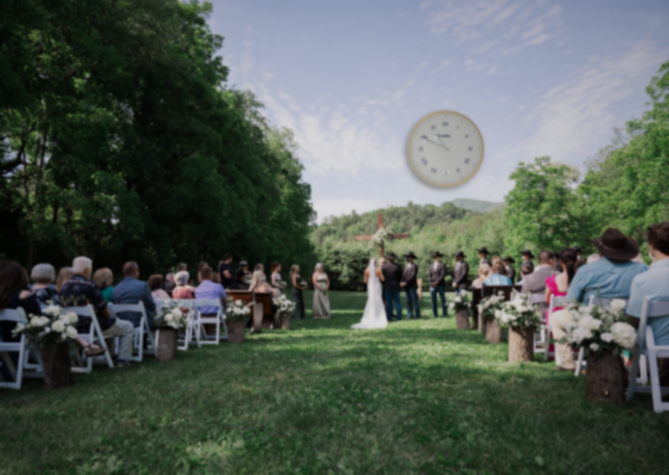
10.49
